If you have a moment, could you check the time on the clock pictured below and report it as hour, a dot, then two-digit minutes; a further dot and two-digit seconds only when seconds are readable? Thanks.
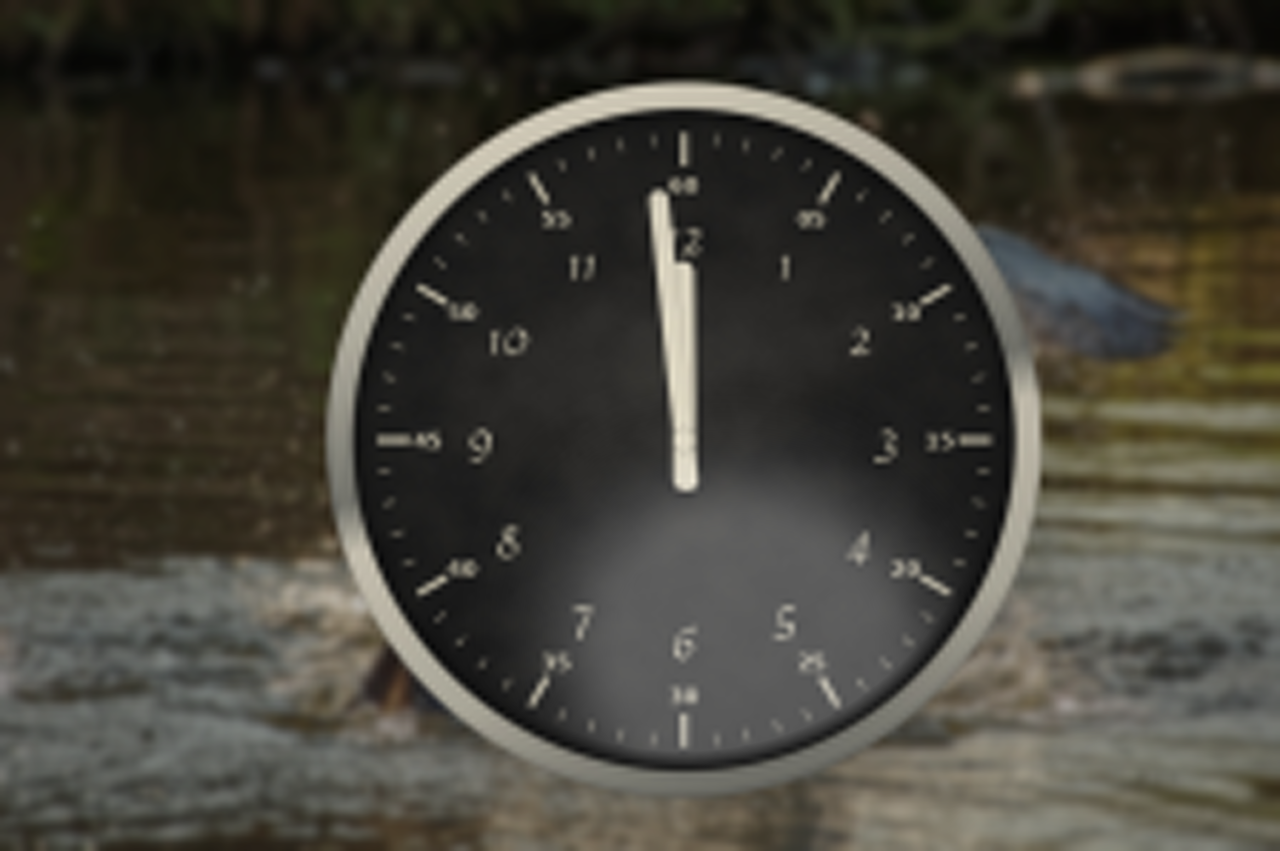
11.59
